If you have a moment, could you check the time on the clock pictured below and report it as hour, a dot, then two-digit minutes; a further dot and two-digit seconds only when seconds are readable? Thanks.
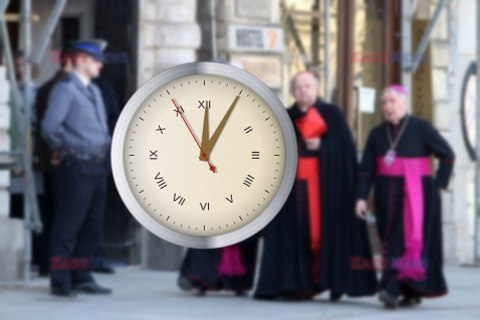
12.04.55
